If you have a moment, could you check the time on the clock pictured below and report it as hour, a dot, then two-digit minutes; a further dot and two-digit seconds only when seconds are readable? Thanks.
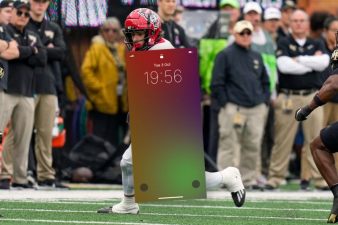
19.56
